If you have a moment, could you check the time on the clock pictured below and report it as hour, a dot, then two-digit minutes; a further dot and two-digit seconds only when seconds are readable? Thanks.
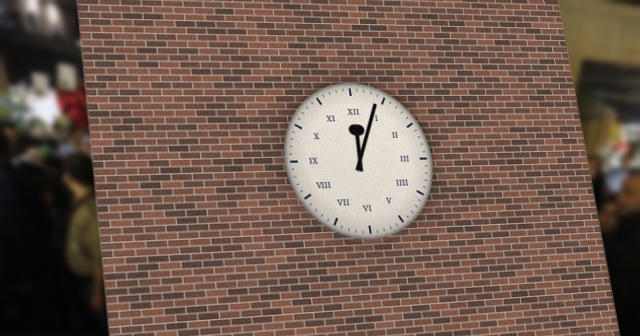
12.04
